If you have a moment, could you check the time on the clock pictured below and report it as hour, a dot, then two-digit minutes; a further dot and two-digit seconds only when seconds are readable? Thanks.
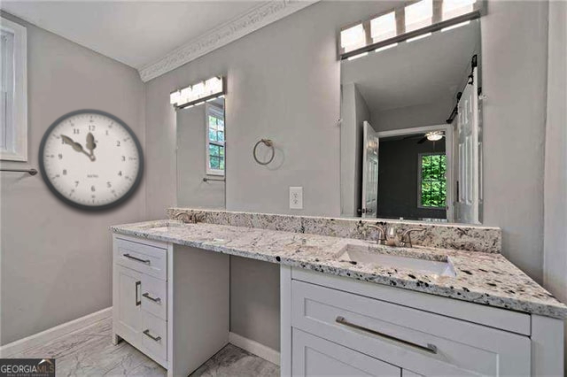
11.51
